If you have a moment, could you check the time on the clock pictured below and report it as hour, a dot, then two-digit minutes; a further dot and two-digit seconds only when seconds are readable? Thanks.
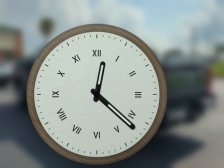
12.22
